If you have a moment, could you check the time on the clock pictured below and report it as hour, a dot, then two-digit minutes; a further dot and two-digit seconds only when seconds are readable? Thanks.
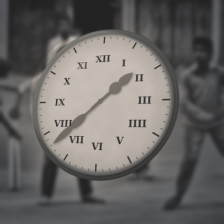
1.38
